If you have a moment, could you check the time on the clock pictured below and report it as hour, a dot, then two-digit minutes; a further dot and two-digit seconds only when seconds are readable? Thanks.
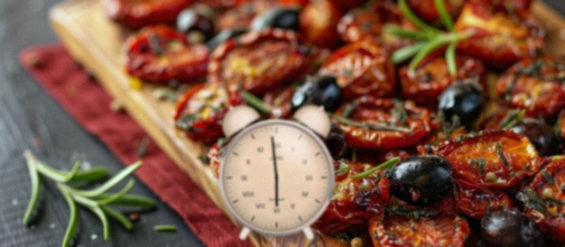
5.59
